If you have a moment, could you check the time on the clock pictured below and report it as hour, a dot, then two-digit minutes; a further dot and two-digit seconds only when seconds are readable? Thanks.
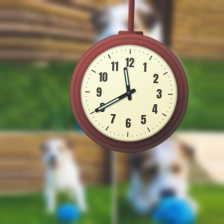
11.40
